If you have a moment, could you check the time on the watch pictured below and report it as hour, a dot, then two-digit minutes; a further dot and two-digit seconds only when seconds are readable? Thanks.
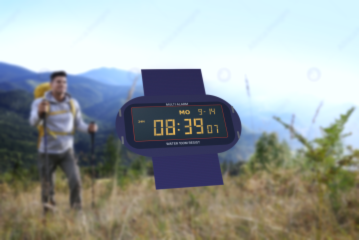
8.39
